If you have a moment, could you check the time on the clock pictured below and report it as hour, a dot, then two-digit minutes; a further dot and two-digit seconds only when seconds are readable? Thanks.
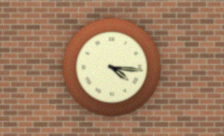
4.16
